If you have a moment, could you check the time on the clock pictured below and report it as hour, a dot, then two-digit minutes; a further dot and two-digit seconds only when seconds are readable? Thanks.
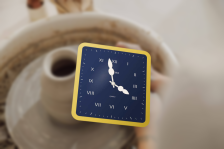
3.58
